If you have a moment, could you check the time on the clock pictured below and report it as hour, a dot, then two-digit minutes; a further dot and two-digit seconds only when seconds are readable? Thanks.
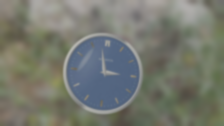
2.58
